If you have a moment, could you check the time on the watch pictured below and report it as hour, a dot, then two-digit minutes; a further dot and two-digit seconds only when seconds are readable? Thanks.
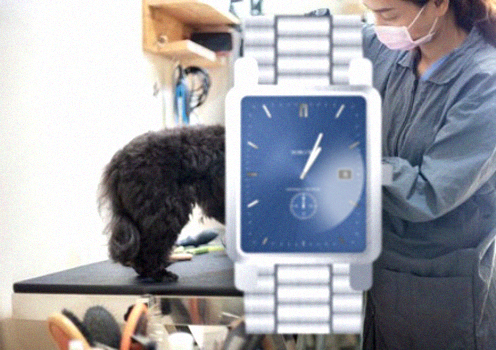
1.04
